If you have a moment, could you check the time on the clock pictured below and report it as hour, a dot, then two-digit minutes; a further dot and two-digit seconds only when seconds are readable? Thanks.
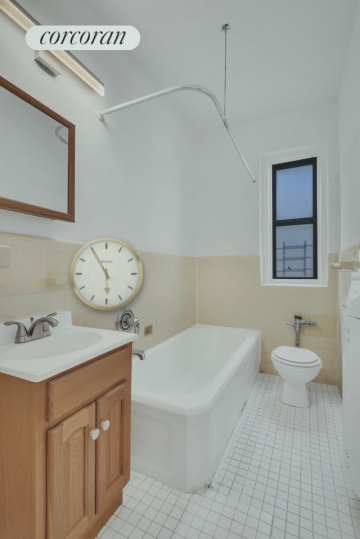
5.55
